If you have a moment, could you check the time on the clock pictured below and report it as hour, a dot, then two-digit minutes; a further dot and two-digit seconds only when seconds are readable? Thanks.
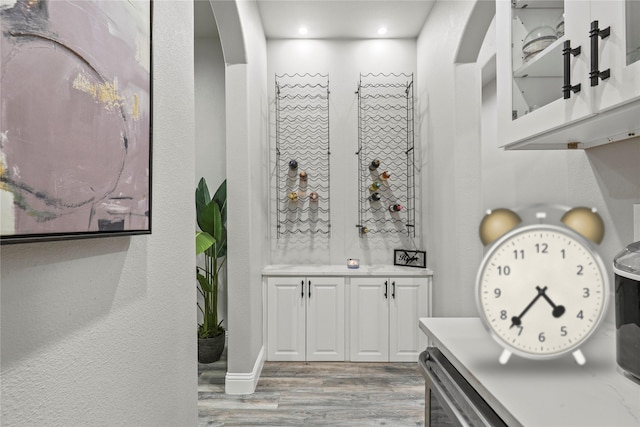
4.37
